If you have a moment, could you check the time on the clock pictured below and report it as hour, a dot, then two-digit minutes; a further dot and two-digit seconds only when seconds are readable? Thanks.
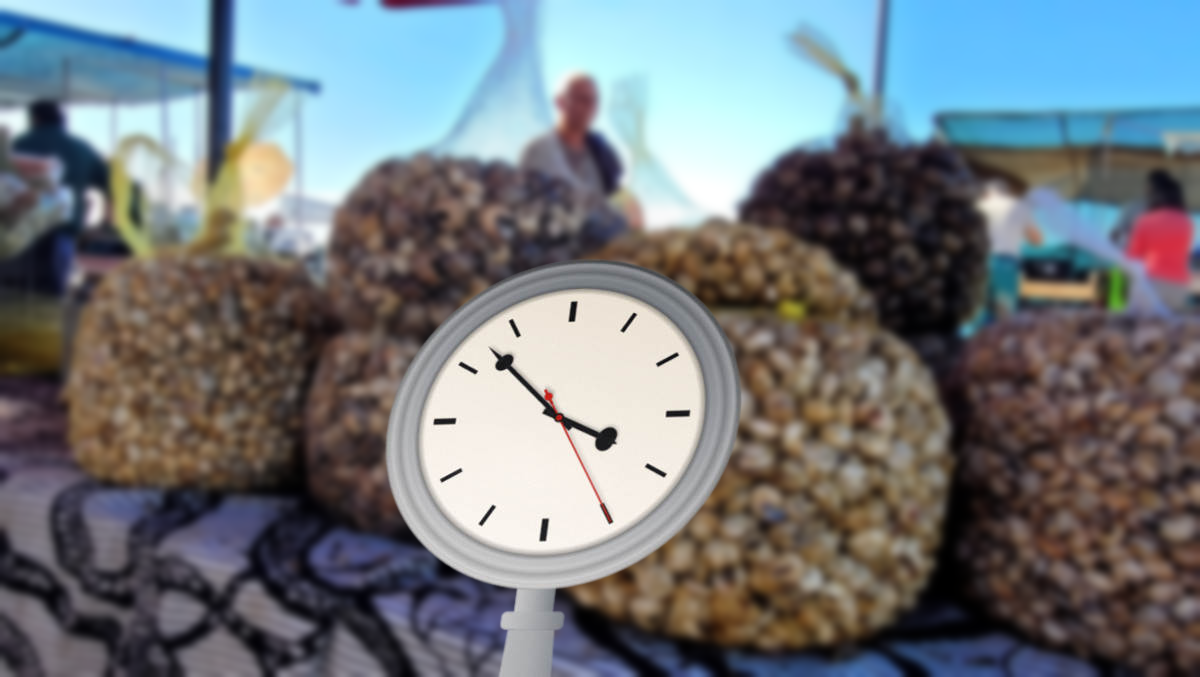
3.52.25
